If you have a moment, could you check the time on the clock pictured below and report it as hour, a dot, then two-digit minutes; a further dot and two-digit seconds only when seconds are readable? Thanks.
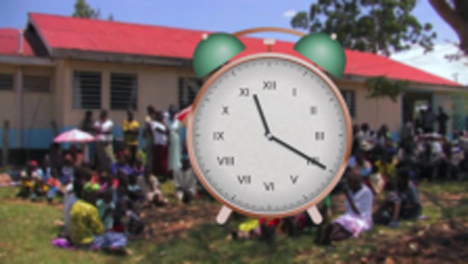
11.20
